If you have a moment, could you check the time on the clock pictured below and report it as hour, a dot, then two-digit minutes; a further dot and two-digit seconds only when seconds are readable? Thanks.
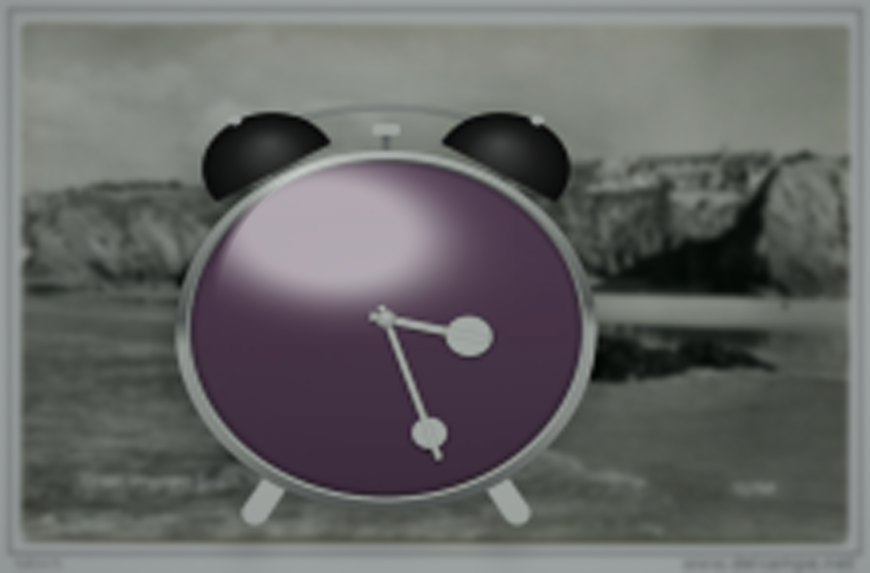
3.27
